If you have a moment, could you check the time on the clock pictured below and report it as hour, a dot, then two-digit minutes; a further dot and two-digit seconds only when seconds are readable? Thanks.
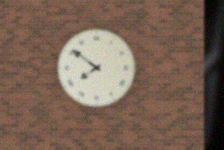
7.51
